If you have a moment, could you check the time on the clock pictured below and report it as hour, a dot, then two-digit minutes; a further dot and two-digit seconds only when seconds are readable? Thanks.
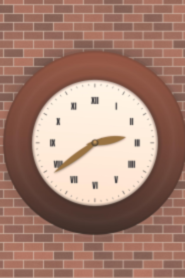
2.39
